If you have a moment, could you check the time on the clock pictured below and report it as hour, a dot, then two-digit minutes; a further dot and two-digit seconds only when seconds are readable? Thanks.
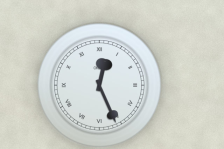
12.26
